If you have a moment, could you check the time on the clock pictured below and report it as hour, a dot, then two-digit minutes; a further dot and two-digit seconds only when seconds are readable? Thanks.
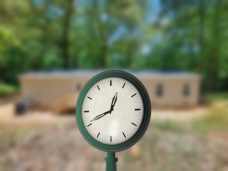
12.41
